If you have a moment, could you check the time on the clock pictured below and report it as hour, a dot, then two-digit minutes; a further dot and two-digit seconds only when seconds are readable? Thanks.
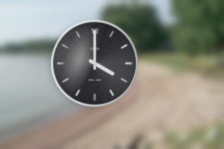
4.00
